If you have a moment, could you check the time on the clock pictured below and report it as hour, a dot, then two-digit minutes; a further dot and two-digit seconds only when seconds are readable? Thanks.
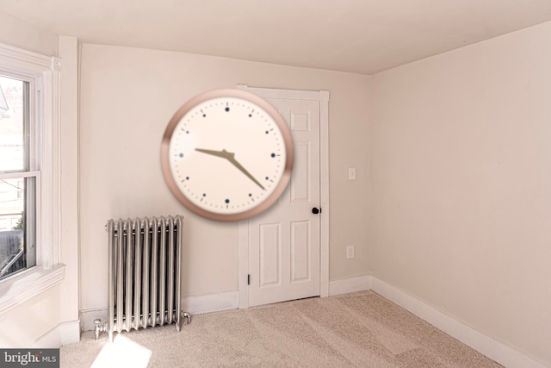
9.22
